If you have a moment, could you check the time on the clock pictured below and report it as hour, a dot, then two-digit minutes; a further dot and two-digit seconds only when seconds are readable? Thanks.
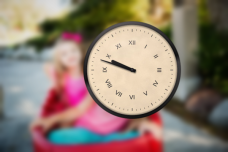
9.48
